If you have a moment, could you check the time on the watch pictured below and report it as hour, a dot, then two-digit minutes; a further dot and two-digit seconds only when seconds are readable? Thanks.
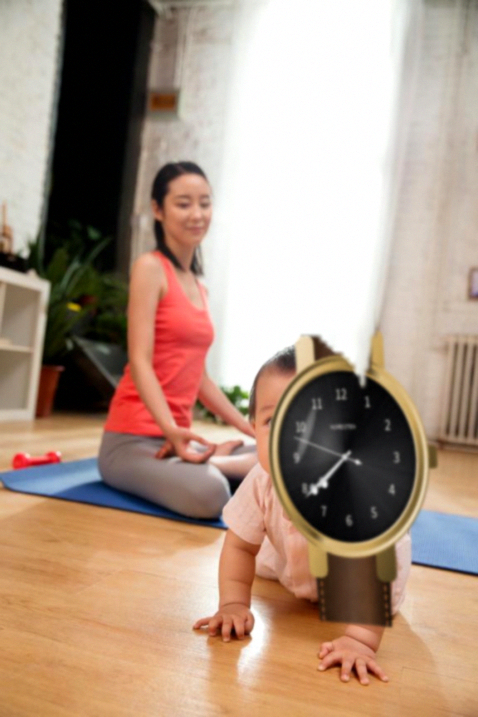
7.38.48
